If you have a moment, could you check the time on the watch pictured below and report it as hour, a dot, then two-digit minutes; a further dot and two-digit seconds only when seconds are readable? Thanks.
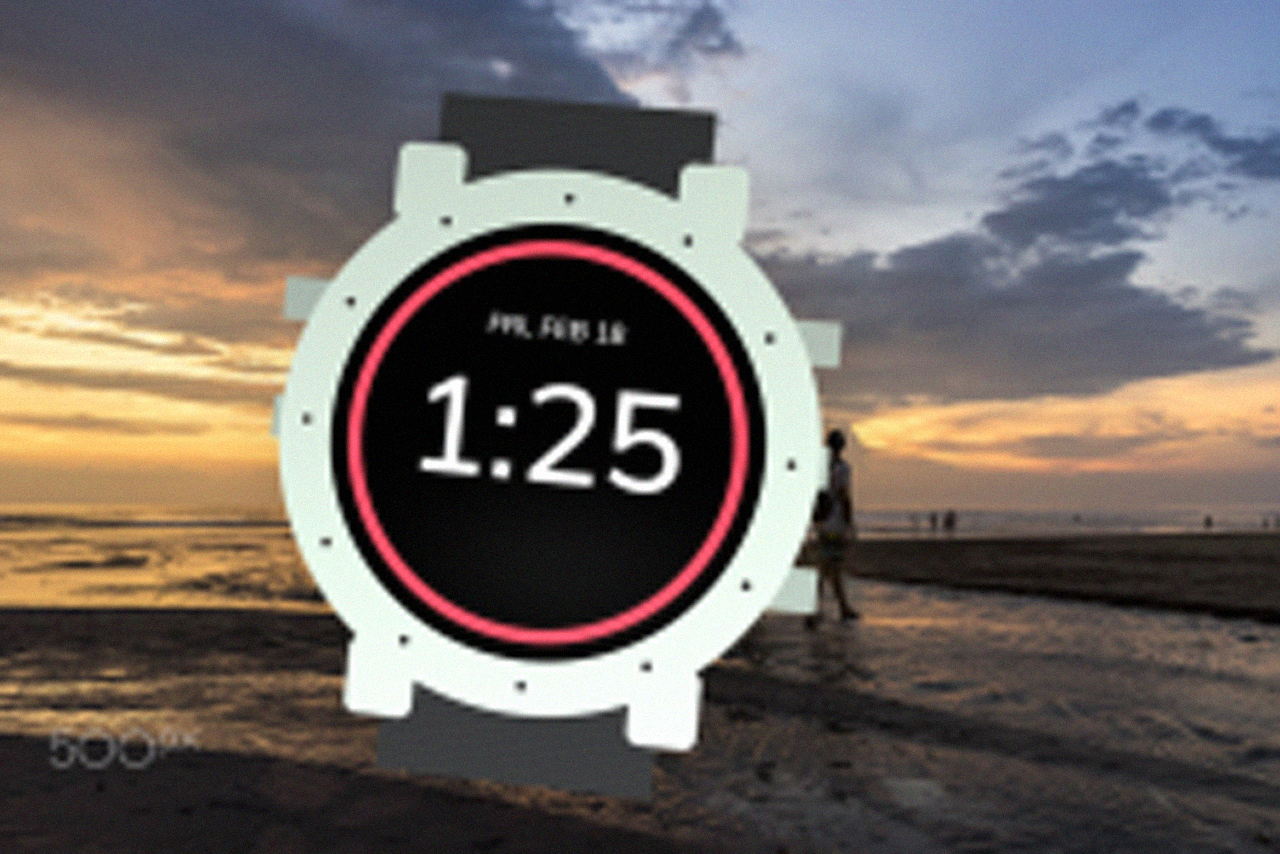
1.25
